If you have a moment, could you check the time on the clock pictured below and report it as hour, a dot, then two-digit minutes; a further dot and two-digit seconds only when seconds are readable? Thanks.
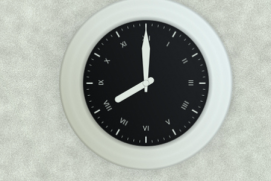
8.00
